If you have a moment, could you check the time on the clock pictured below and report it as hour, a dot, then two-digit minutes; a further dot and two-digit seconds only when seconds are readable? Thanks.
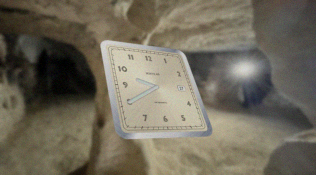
9.40
